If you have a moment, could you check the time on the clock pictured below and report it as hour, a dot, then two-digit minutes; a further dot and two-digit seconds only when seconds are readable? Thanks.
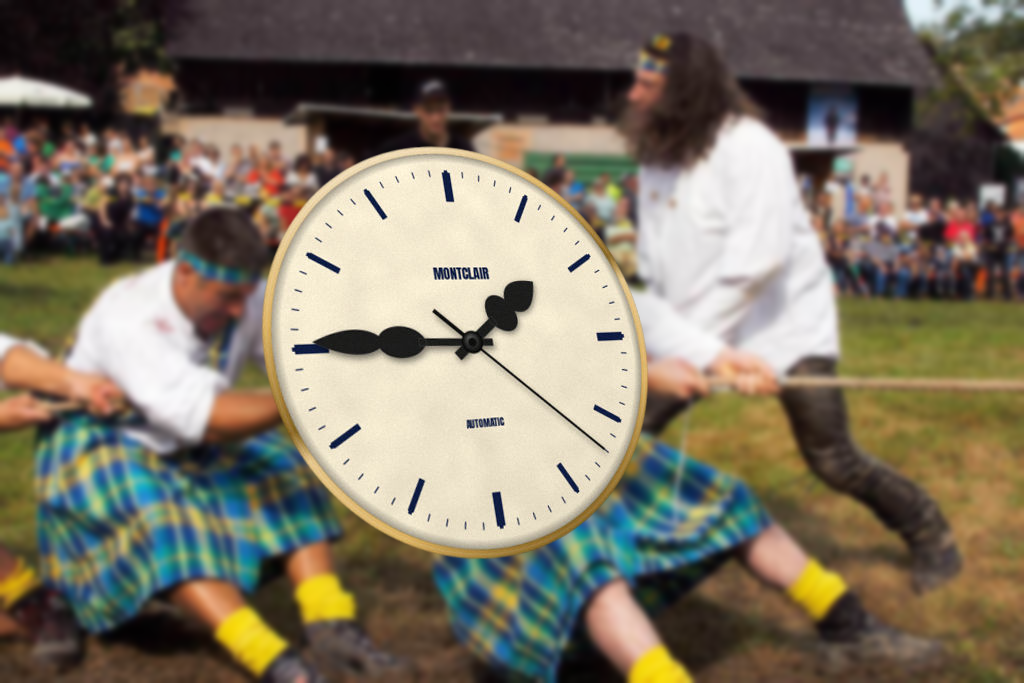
1.45.22
